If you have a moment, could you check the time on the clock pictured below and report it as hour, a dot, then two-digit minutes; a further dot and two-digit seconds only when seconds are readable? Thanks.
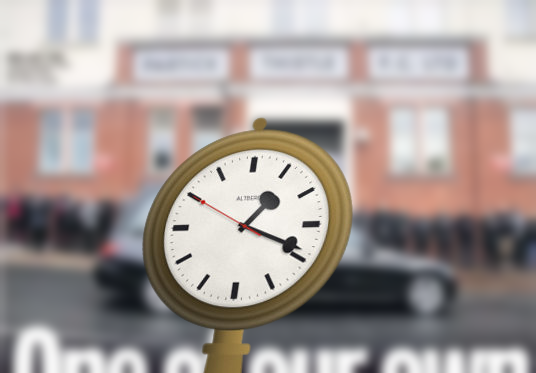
1.18.50
